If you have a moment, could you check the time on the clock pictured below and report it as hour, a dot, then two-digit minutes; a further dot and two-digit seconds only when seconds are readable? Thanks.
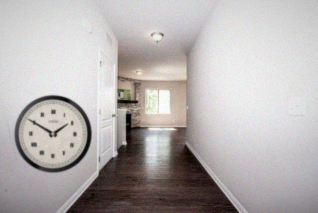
1.50
